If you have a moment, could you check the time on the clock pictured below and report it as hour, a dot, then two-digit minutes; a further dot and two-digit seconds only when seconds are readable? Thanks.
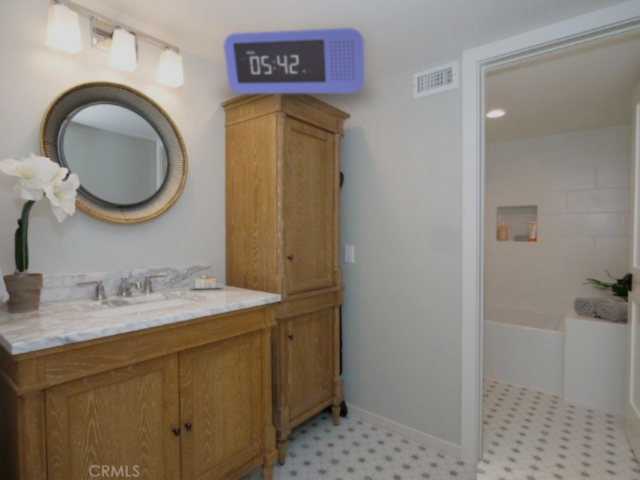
5.42
